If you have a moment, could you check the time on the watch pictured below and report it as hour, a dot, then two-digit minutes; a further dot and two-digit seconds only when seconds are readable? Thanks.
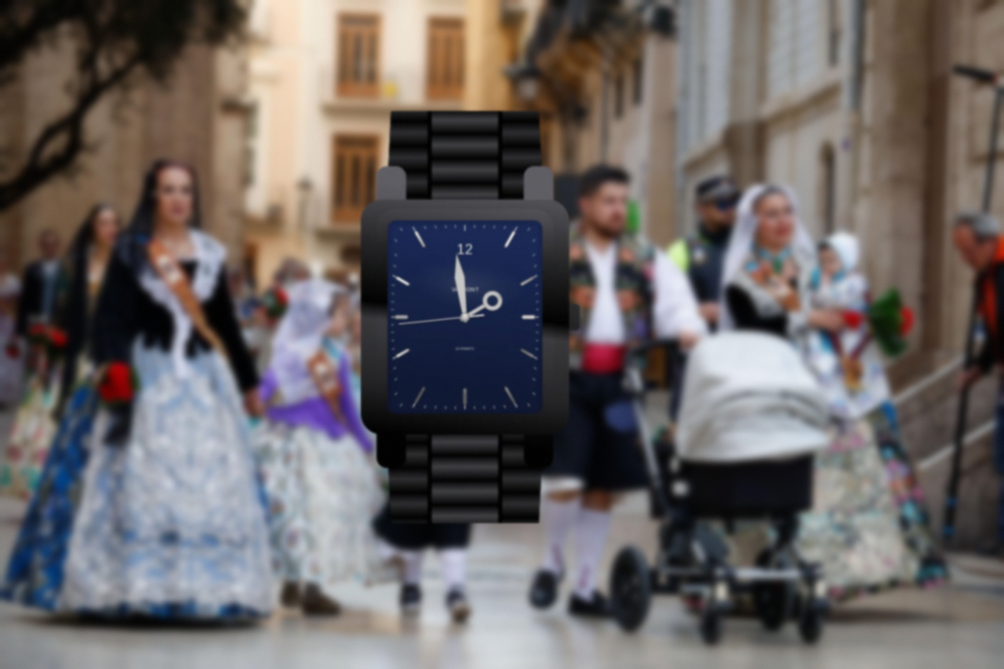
1.58.44
